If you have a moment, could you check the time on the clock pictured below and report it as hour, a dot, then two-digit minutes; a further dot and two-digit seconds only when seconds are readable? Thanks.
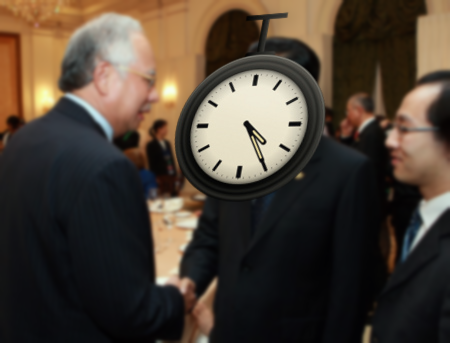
4.25
